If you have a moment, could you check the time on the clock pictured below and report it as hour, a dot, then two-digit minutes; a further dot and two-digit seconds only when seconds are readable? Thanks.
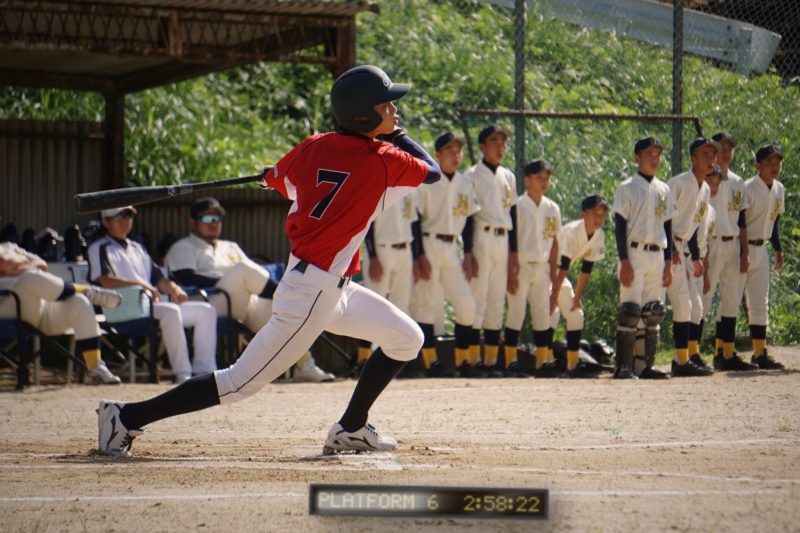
2.58.22
